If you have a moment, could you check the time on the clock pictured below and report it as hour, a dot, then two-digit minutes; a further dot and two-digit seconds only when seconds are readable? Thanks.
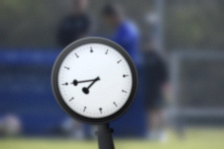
7.45
